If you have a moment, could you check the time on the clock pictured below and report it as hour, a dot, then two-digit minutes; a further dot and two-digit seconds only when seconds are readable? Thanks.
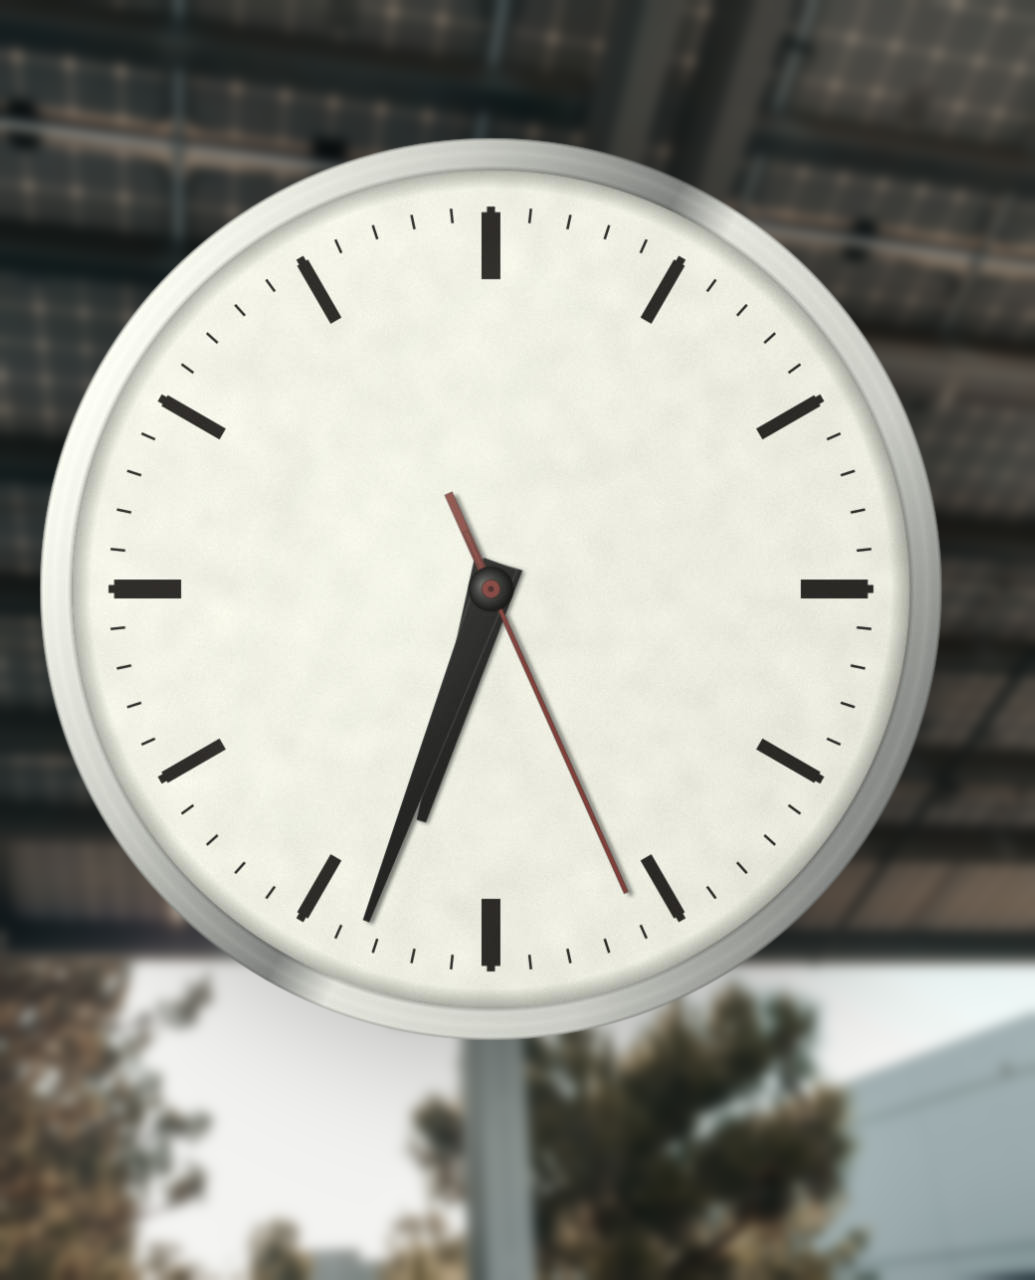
6.33.26
